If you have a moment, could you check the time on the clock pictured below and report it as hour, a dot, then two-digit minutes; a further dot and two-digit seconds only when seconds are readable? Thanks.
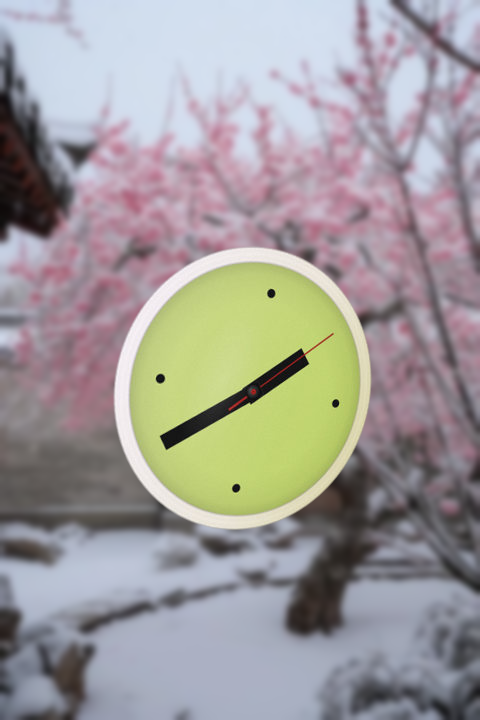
1.39.08
